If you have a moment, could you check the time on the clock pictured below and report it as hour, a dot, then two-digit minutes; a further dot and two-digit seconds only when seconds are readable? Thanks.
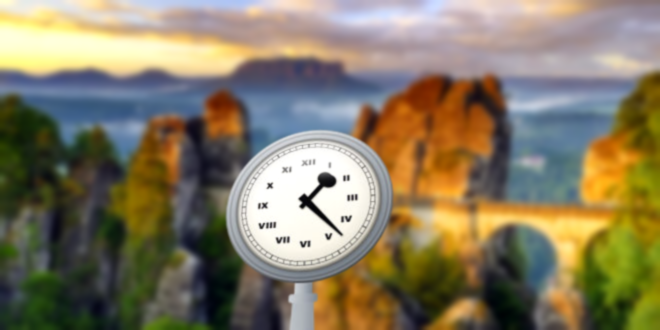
1.23
